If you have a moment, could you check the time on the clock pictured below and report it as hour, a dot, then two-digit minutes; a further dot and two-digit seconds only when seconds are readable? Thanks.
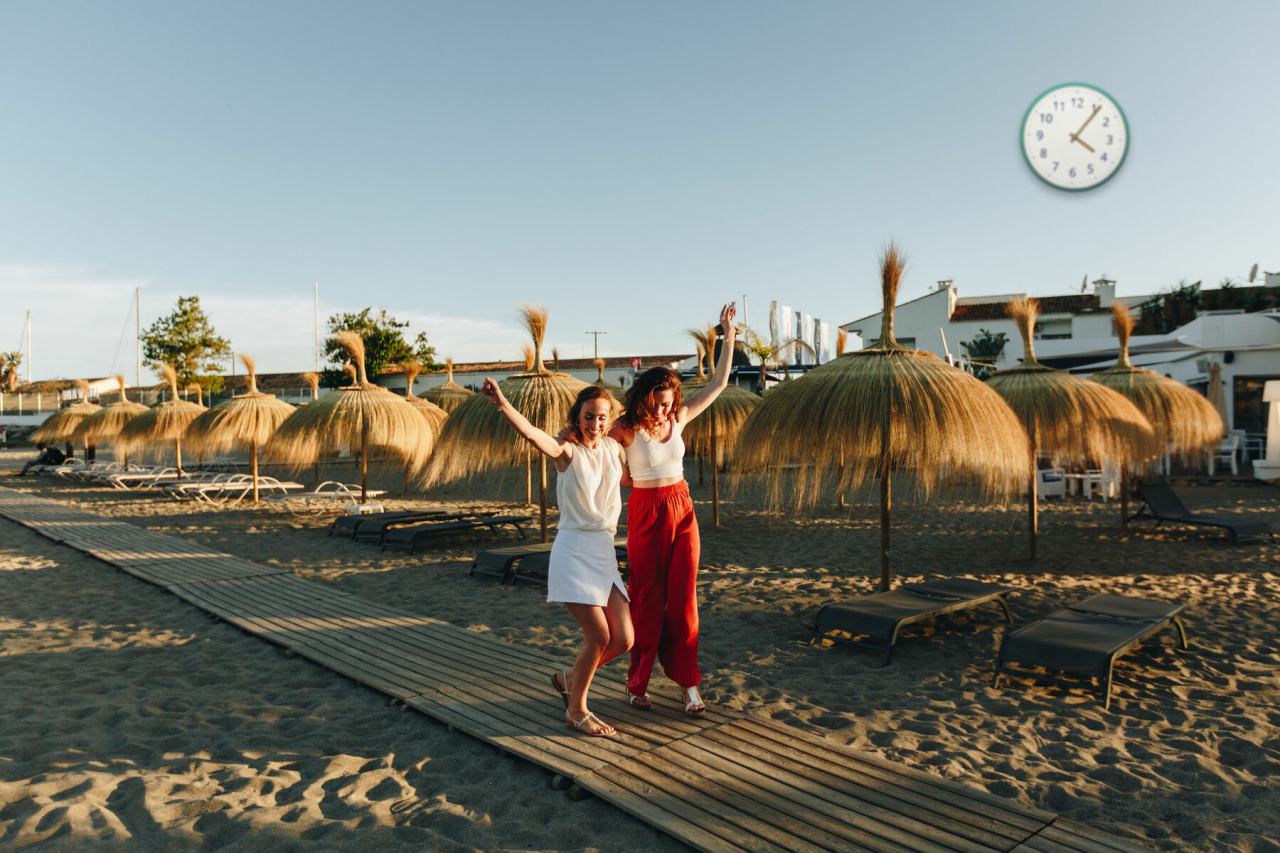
4.06
